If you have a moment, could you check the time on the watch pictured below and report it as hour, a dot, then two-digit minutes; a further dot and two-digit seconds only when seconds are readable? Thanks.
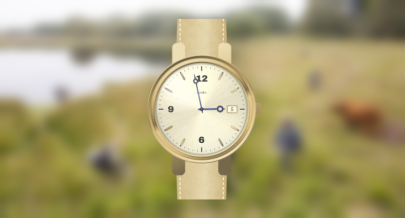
2.58
